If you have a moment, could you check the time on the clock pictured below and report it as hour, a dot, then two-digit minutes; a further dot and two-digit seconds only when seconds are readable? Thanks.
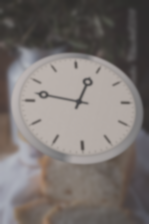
12.47
